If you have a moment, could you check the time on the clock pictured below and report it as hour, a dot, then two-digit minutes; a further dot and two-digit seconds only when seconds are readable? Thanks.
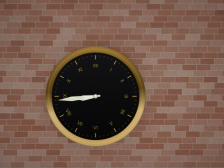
8.44
